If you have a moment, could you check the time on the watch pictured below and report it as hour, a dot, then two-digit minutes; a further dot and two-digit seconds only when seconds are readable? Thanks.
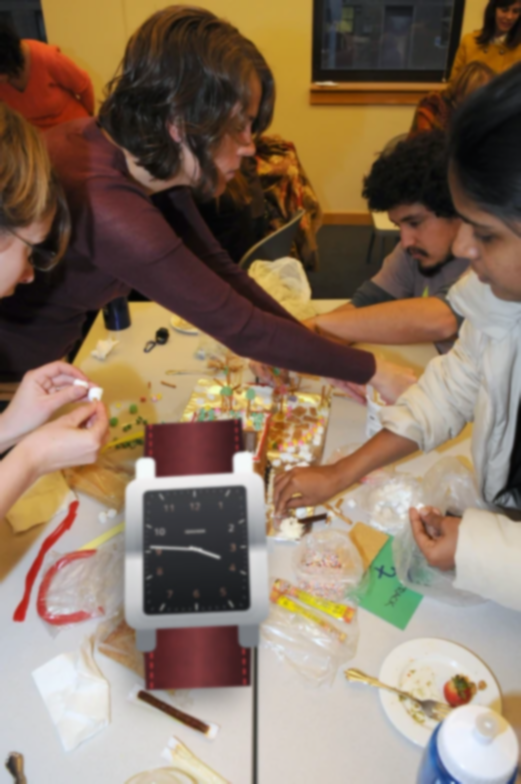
3.46
